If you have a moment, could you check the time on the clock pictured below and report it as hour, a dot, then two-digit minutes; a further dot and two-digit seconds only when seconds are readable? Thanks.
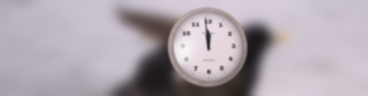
11.59
